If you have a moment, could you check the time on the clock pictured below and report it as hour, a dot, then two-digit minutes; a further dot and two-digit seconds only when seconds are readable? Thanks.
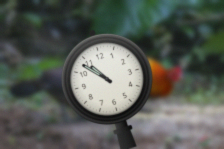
10.53
